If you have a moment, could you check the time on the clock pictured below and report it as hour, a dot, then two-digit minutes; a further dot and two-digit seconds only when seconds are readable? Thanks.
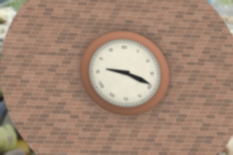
9.19
